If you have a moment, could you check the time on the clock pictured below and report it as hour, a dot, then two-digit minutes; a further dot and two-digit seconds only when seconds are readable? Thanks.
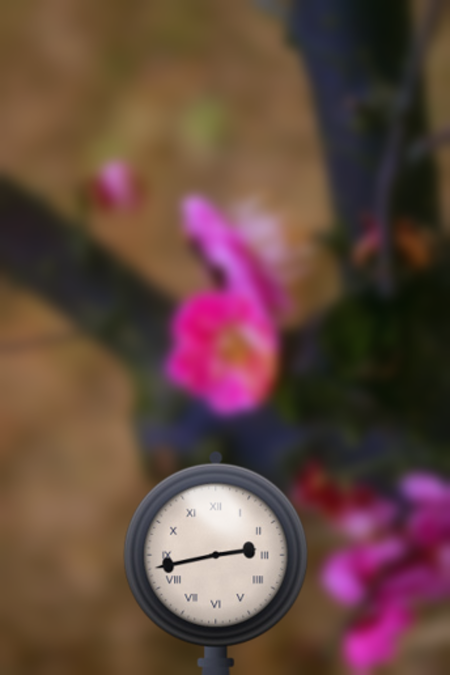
2.43
